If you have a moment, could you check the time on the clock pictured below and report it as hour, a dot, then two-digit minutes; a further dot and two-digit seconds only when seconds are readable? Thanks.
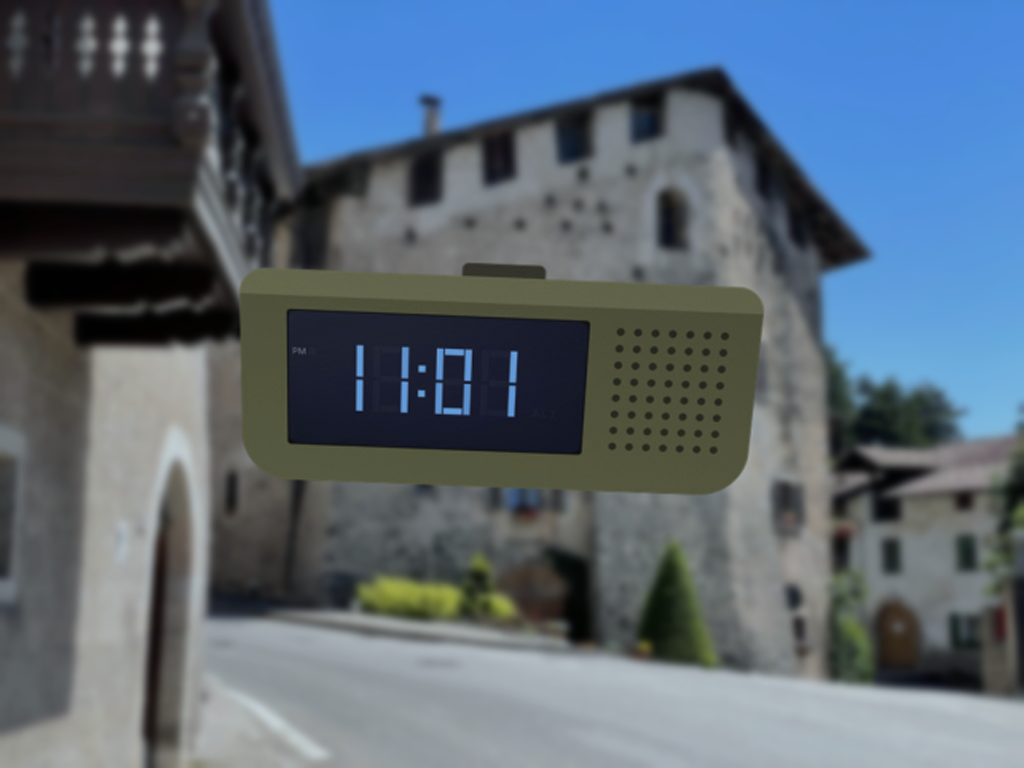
11.01
